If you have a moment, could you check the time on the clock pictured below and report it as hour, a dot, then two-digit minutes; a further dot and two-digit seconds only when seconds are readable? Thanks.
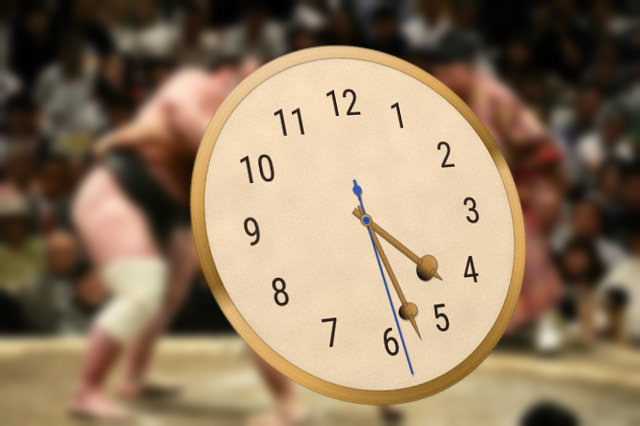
4.27.29
